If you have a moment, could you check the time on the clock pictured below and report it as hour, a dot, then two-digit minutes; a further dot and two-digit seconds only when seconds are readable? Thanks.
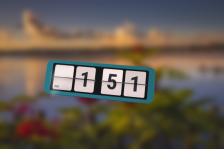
1.51
